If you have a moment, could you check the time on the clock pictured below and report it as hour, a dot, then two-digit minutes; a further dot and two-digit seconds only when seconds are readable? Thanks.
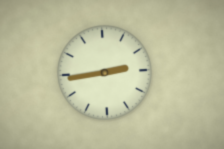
2.44
